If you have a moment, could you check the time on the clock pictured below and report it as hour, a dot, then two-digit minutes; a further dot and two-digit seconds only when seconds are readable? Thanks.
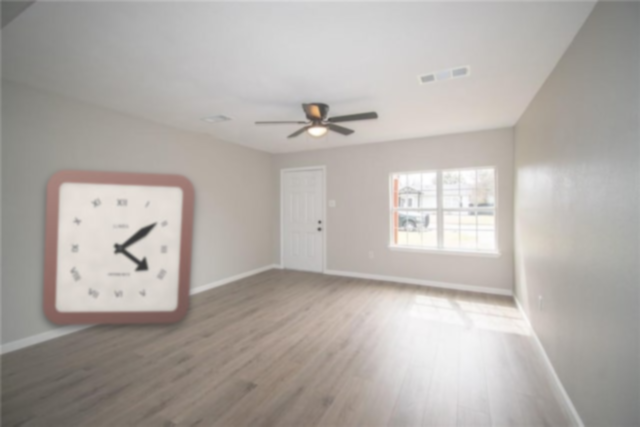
4.09
